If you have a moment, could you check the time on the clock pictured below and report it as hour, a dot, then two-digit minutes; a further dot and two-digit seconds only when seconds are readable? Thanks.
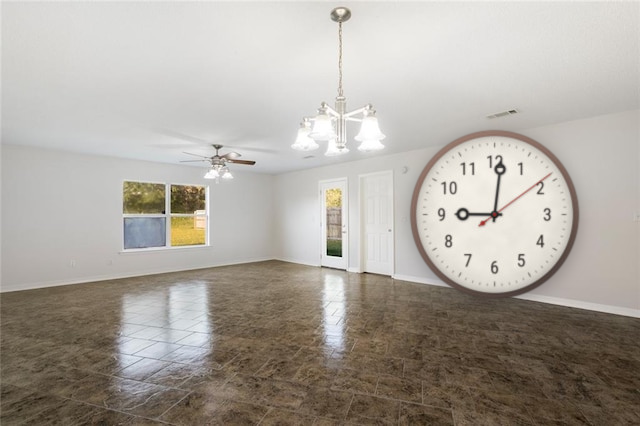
9.01.09
